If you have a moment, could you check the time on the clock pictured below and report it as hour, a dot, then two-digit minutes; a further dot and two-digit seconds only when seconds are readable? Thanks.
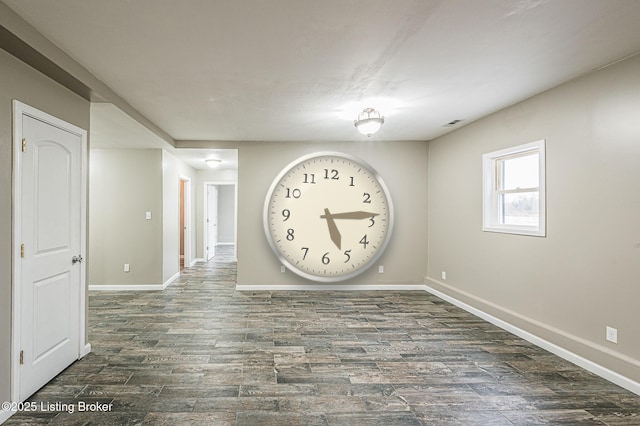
5.14
